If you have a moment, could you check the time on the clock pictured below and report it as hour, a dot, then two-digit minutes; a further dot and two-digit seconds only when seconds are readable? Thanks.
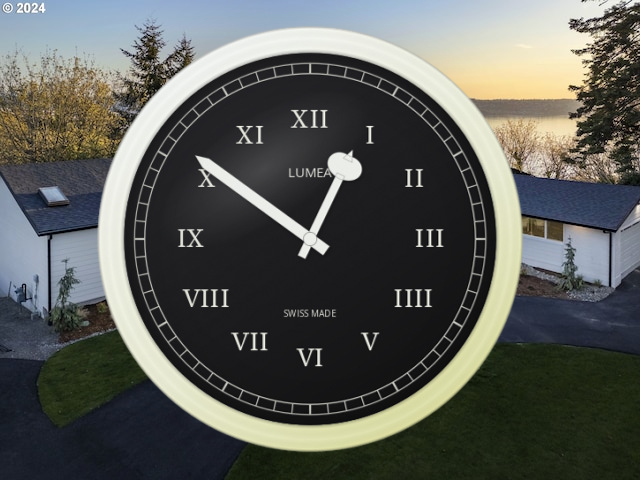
12.51
